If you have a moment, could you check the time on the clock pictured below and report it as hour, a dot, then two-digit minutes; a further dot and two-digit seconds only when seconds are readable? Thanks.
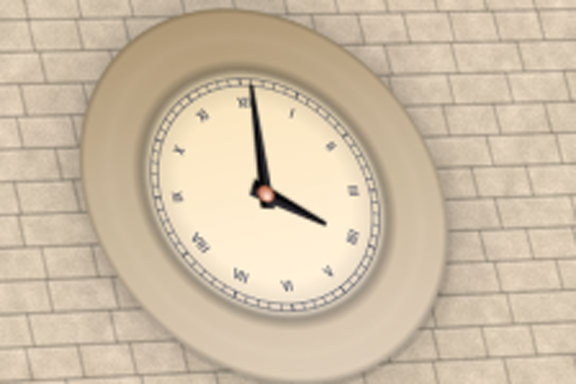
4.01
